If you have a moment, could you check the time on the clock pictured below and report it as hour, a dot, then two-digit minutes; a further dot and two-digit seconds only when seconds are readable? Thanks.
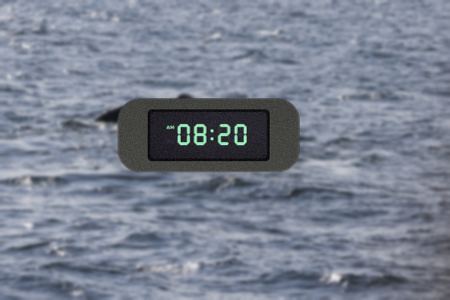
8.20
